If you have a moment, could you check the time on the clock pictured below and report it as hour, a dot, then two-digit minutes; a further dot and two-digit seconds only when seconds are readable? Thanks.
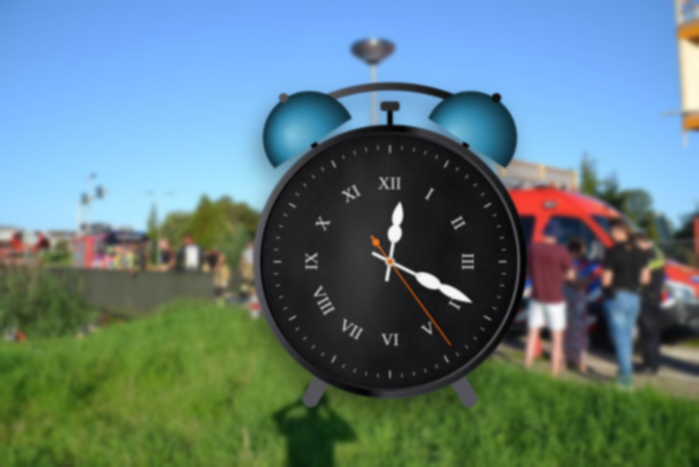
12.19.24
